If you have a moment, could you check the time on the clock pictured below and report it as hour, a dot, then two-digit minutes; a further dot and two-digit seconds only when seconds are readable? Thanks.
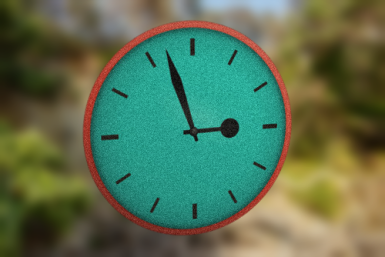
2.57
